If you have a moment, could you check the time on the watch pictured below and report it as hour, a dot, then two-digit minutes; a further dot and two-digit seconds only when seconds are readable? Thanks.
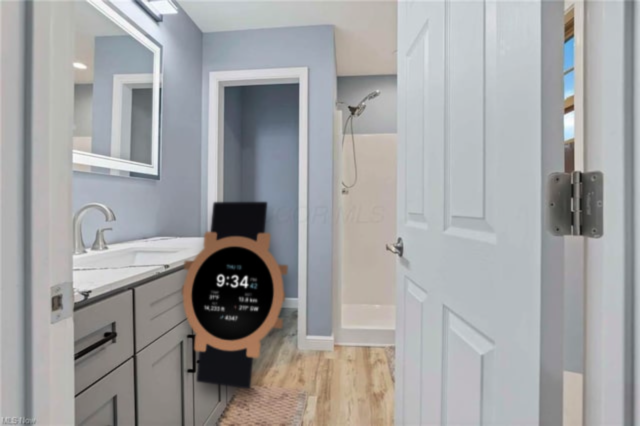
9.34
